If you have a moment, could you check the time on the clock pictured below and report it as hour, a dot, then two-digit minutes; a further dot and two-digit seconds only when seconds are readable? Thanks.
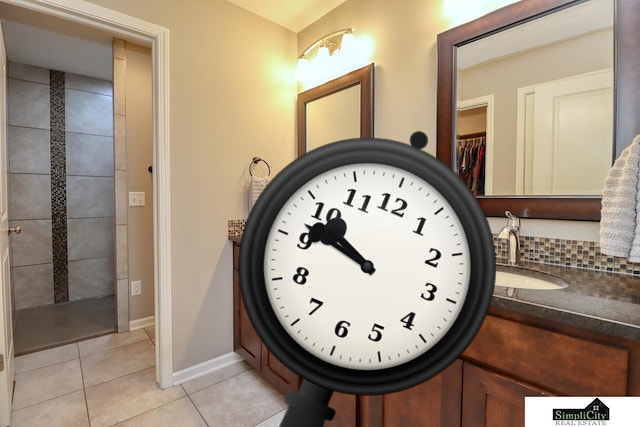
9.47
